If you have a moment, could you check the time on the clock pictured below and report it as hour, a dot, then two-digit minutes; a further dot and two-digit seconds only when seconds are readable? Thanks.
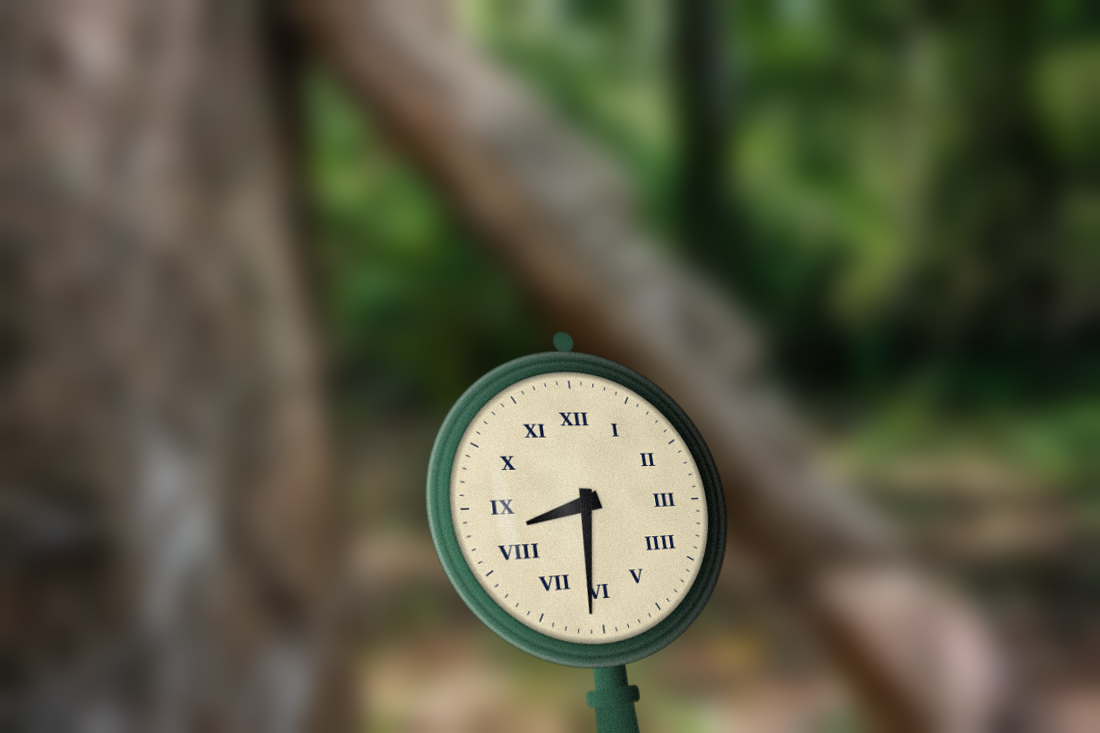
8.31
